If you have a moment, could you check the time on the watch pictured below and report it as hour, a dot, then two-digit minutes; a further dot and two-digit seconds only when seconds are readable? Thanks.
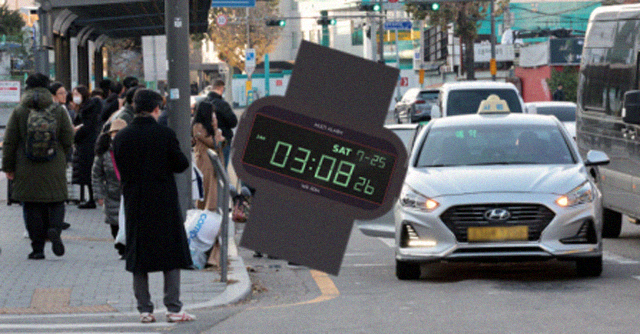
3.08.26
